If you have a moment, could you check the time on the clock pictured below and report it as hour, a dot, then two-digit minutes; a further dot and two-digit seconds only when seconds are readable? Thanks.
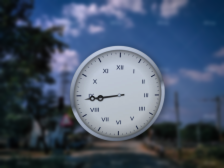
8.44
